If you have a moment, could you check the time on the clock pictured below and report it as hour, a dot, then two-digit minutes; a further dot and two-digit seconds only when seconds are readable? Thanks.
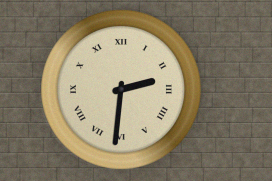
2.31
